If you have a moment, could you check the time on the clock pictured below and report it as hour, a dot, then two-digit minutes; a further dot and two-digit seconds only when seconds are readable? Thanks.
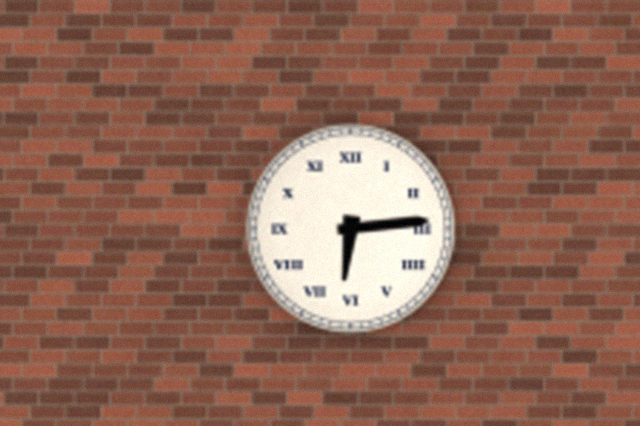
6.14
